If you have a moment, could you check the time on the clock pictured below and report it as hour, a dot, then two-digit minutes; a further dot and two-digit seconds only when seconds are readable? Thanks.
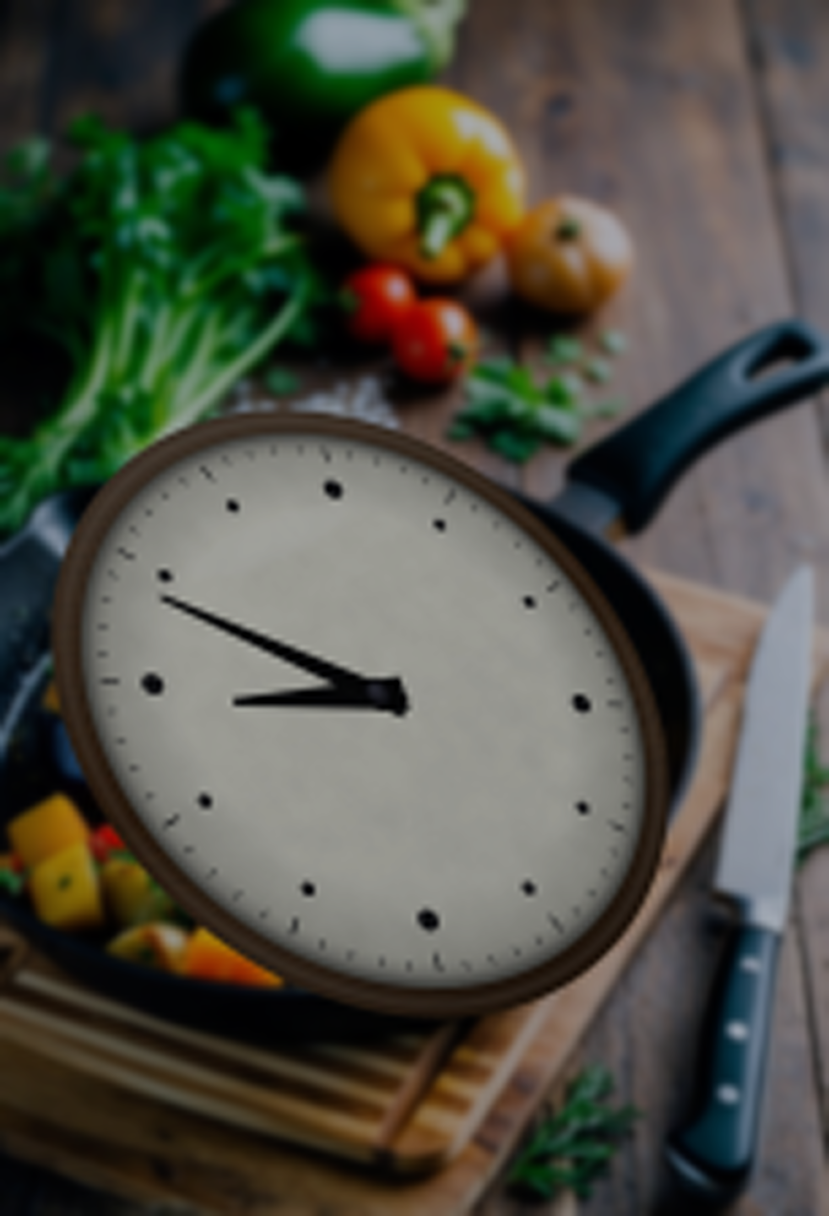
8.49
